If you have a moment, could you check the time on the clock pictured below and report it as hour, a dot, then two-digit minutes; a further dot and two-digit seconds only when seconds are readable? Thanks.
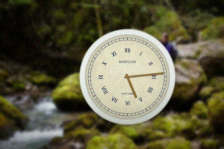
5.14
